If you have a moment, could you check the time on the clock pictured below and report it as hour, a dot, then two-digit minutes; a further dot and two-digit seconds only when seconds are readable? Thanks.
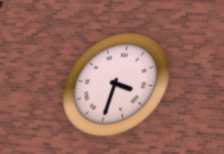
3.30
